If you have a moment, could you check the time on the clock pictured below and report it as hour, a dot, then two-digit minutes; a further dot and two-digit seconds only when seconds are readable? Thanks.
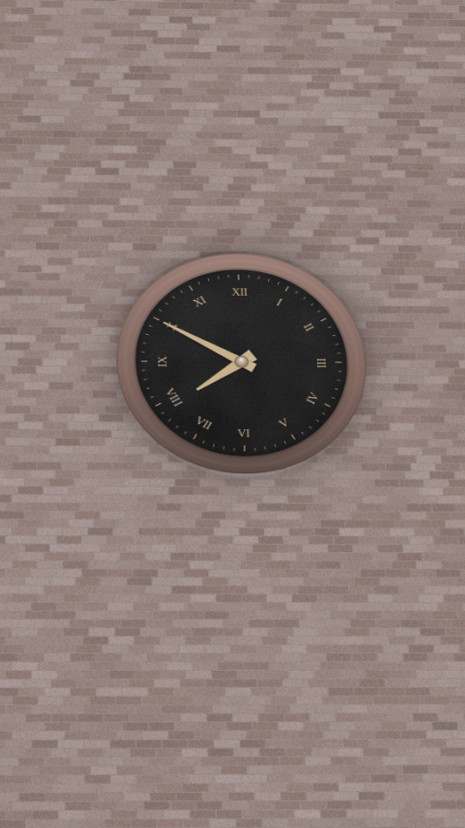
7.50
